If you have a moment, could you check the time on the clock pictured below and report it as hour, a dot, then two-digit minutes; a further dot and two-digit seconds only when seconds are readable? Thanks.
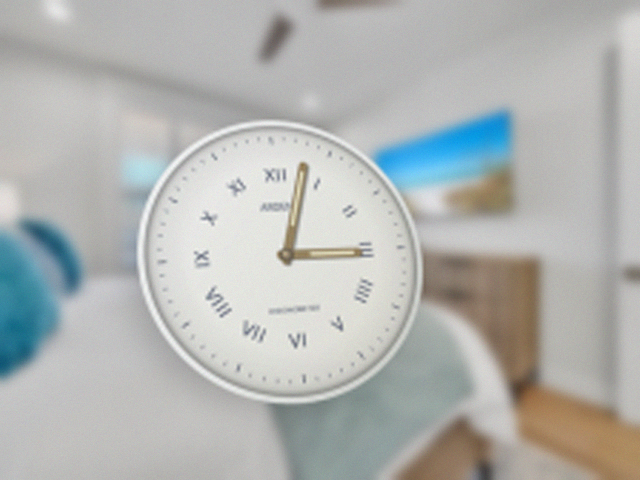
3.03
